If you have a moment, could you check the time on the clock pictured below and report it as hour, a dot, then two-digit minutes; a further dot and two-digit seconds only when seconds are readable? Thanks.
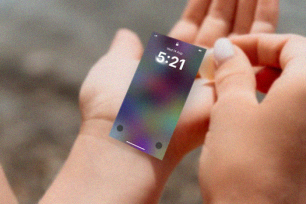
5.21
